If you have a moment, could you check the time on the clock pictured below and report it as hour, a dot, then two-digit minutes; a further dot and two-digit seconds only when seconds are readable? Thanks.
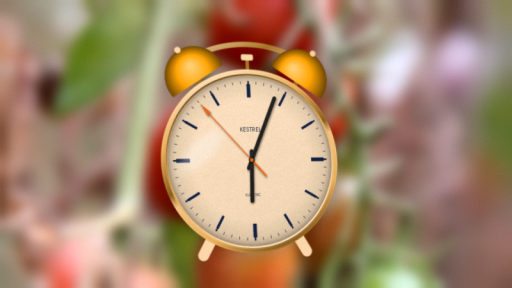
6.03.53
